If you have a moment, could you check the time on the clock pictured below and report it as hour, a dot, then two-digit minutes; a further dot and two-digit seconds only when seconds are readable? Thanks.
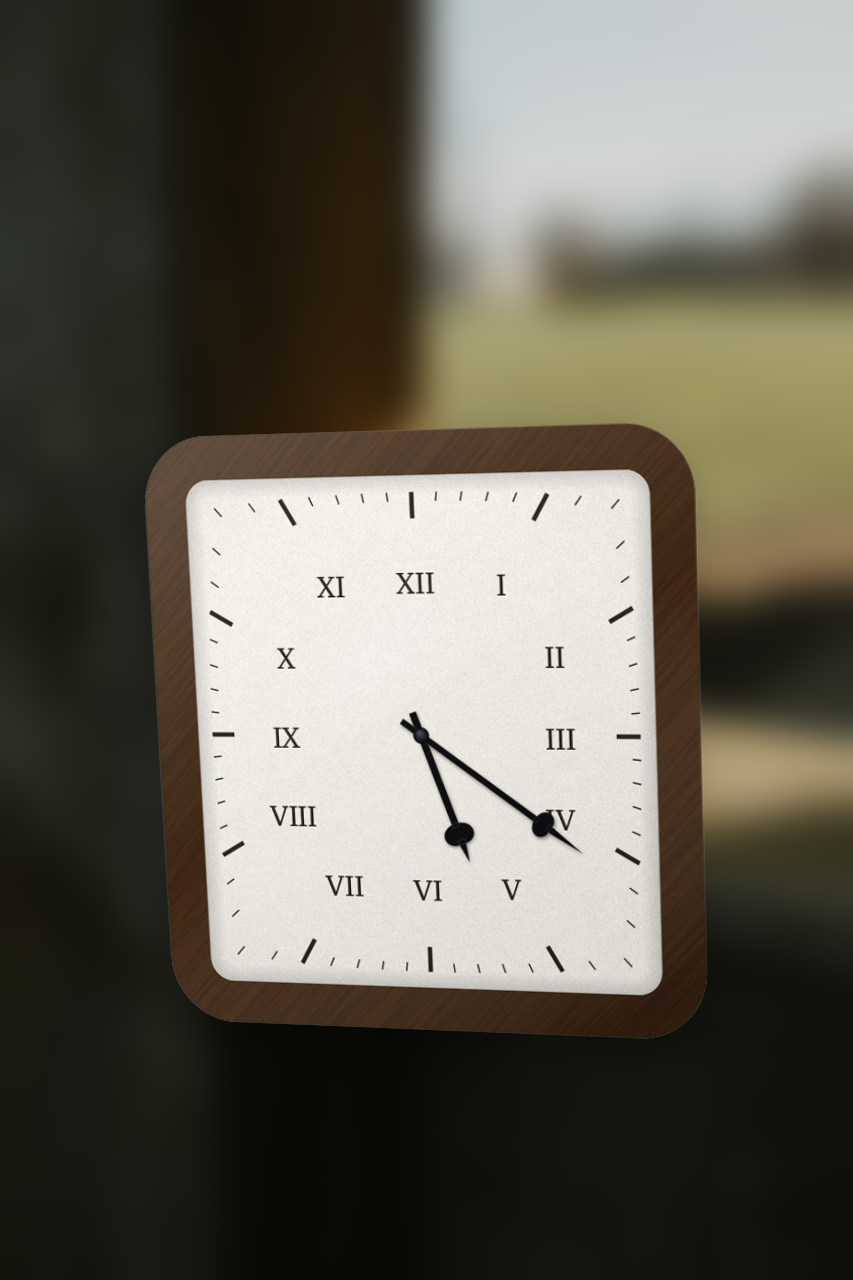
5.21
